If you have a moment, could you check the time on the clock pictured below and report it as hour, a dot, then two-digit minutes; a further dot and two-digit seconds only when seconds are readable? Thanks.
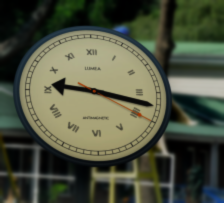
9.17.20
